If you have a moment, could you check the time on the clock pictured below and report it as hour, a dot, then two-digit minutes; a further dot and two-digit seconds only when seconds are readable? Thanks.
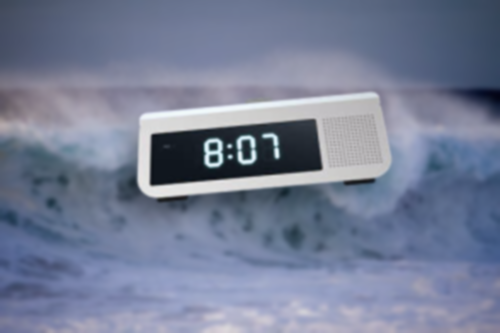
8.07
